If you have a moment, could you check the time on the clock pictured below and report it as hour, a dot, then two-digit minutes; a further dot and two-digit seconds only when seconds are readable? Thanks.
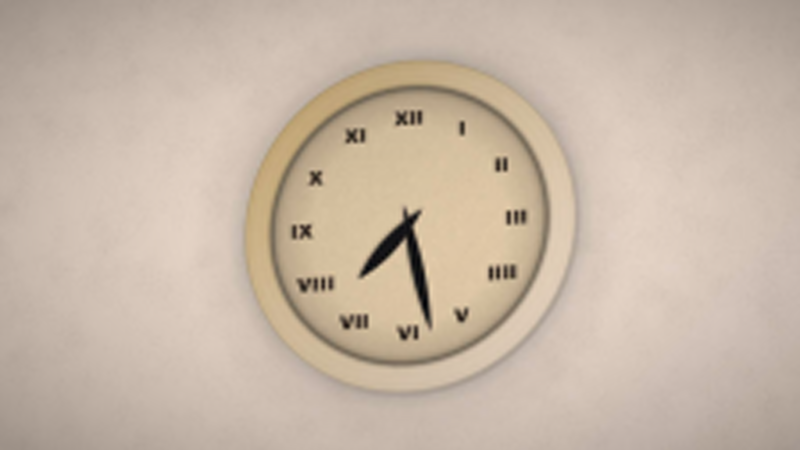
7.28
